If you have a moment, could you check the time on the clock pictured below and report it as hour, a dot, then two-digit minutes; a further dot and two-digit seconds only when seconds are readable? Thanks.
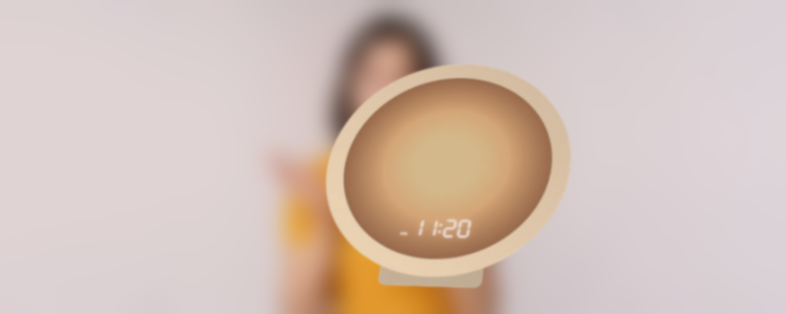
11.20
